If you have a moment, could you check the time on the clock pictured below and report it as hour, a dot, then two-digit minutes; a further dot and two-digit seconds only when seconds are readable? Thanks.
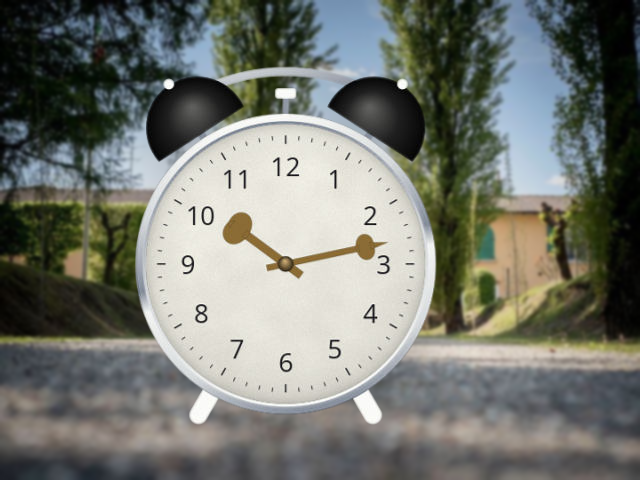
10.13
